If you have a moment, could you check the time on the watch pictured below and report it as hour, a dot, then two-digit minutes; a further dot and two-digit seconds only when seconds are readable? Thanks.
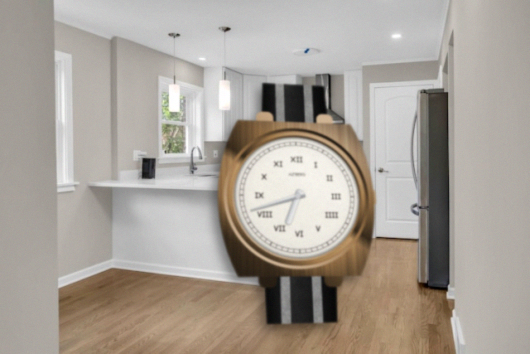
6.42
